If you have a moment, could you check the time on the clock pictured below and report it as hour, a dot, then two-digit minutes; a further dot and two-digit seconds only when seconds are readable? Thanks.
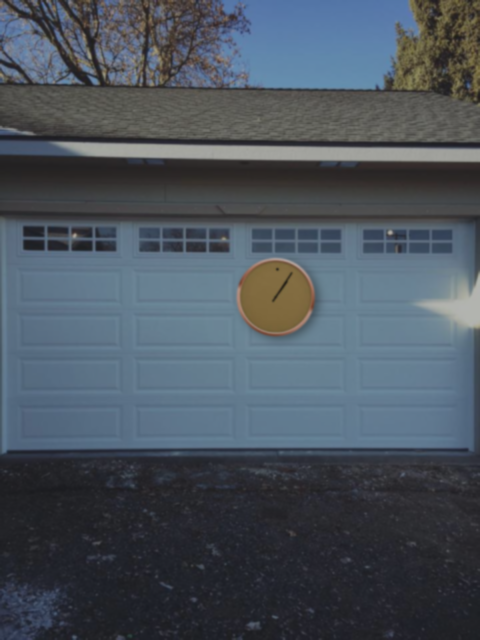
1.05
